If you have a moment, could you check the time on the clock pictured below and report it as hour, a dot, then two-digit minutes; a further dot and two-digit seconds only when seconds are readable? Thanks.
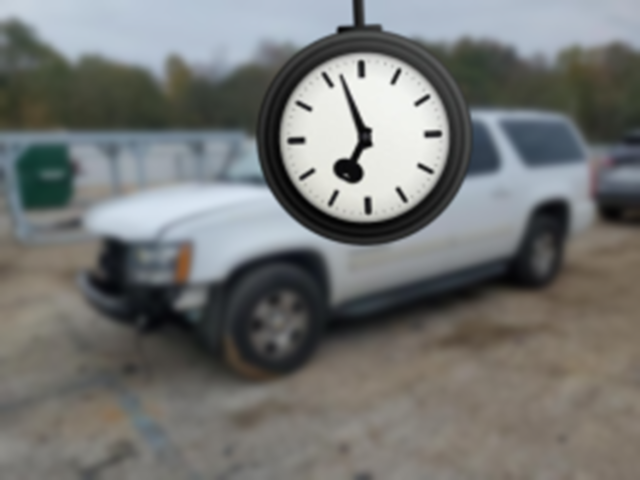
6.57
